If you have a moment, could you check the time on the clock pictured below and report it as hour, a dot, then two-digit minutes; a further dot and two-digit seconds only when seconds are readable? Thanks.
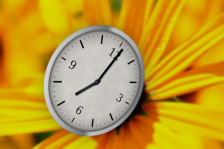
7.01
